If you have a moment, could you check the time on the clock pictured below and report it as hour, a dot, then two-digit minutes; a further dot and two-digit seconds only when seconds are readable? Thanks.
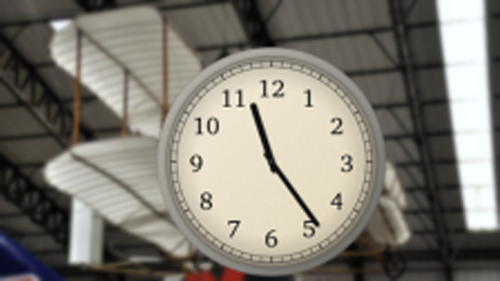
11.24
